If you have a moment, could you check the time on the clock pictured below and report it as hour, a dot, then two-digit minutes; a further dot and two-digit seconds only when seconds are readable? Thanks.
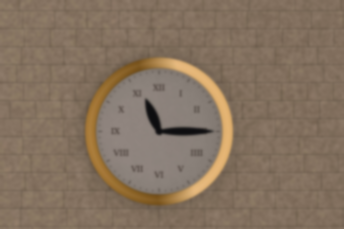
11.15
